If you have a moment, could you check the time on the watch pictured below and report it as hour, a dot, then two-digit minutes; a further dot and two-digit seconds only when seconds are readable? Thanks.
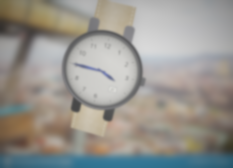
3.45
